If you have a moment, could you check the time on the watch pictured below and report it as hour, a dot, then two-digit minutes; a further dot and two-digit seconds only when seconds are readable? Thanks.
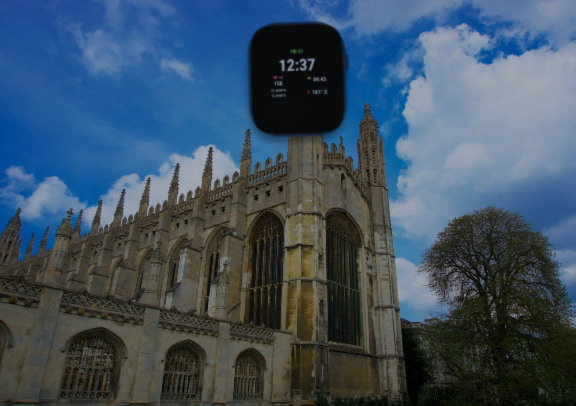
12.37
